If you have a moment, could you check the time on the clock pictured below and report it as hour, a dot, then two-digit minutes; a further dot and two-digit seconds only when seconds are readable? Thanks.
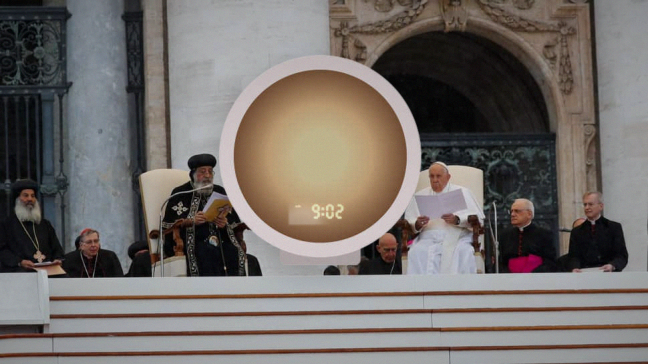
9.02
